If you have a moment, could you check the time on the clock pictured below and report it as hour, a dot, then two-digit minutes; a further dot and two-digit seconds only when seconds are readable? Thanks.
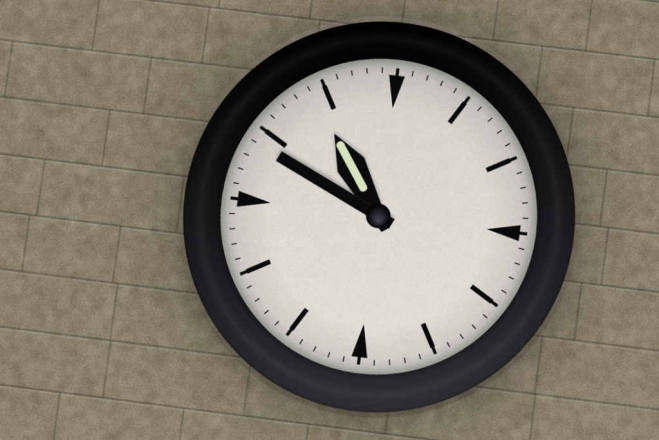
10.49
